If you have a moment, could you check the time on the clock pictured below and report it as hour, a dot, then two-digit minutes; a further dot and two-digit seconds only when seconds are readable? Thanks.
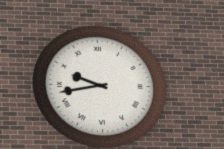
9.43
